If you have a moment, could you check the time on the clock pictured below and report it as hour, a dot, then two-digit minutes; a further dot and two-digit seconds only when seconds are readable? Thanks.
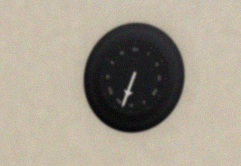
6.33
